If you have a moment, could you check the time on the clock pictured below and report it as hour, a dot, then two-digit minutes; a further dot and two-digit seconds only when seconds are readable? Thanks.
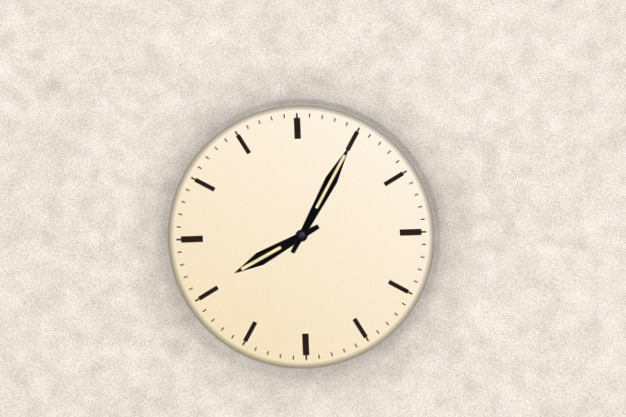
8.05
